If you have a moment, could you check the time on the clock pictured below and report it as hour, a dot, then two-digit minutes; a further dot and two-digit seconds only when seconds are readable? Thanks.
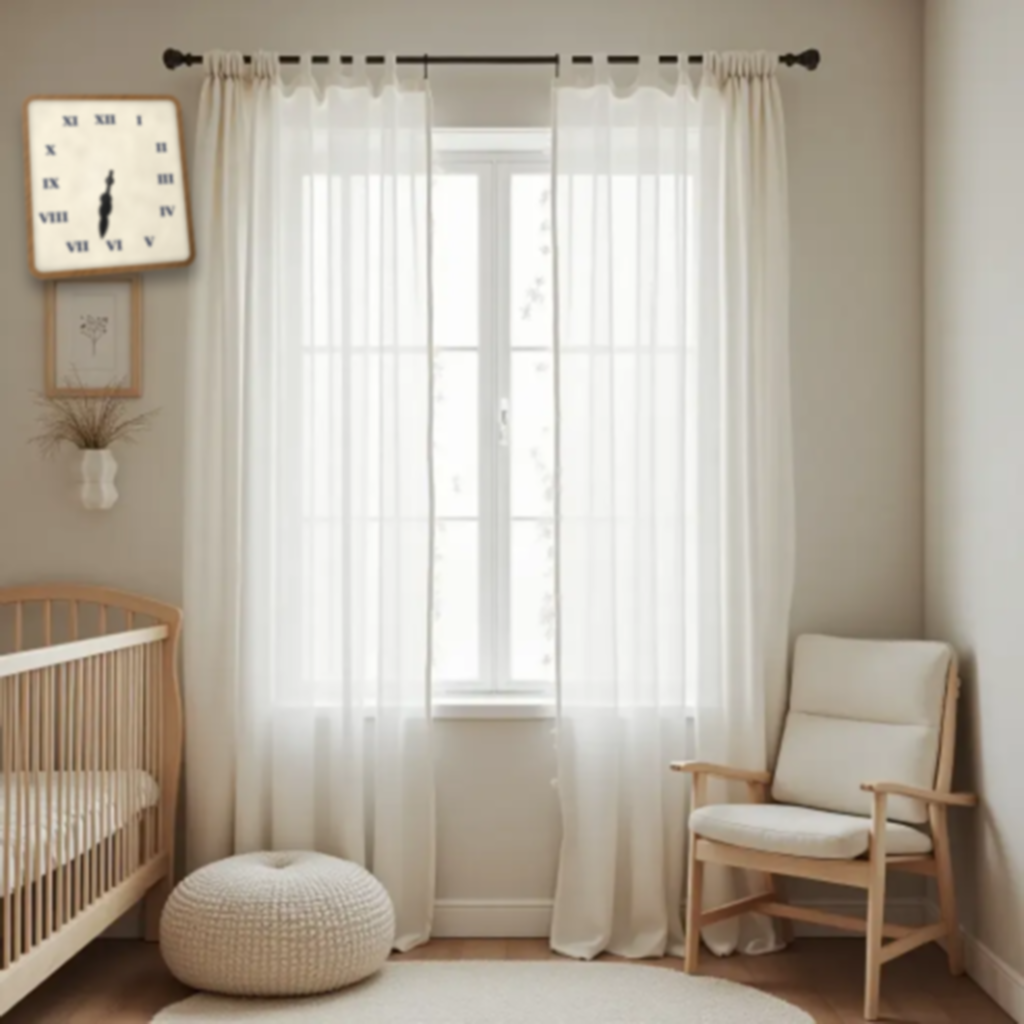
6.32
